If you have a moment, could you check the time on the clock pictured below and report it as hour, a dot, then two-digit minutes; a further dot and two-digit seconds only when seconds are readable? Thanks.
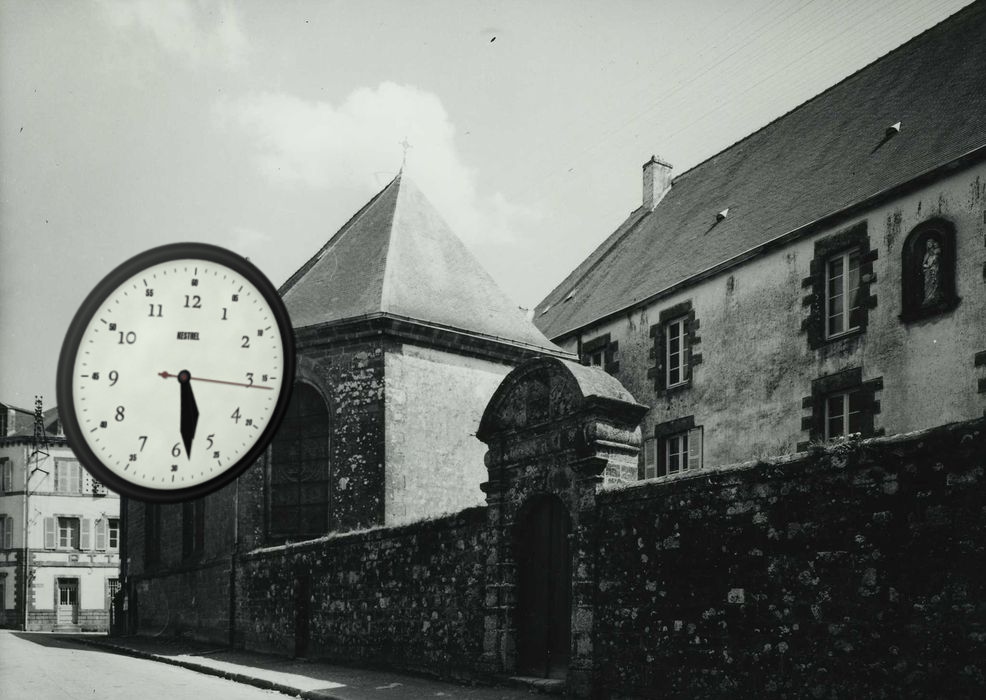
5.28.16
